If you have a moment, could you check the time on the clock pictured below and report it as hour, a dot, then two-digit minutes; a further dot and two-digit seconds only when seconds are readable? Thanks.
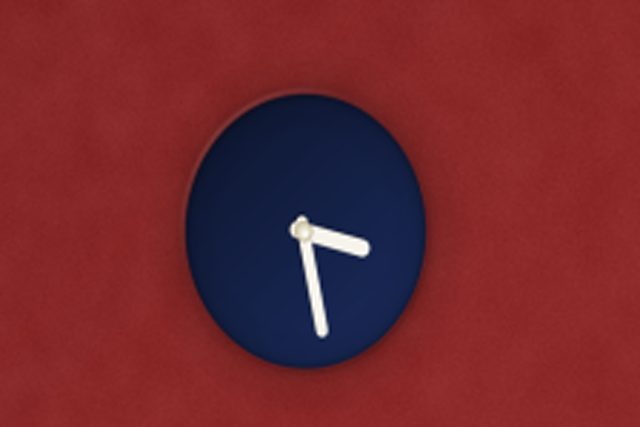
3.28
